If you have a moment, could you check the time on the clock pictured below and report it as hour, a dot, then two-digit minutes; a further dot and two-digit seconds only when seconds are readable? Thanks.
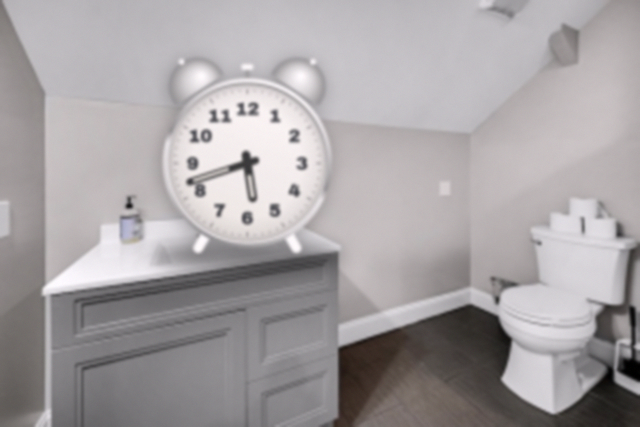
5.42
